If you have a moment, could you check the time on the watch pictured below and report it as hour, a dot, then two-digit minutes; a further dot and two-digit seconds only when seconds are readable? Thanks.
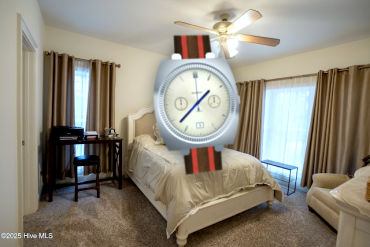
1.38
